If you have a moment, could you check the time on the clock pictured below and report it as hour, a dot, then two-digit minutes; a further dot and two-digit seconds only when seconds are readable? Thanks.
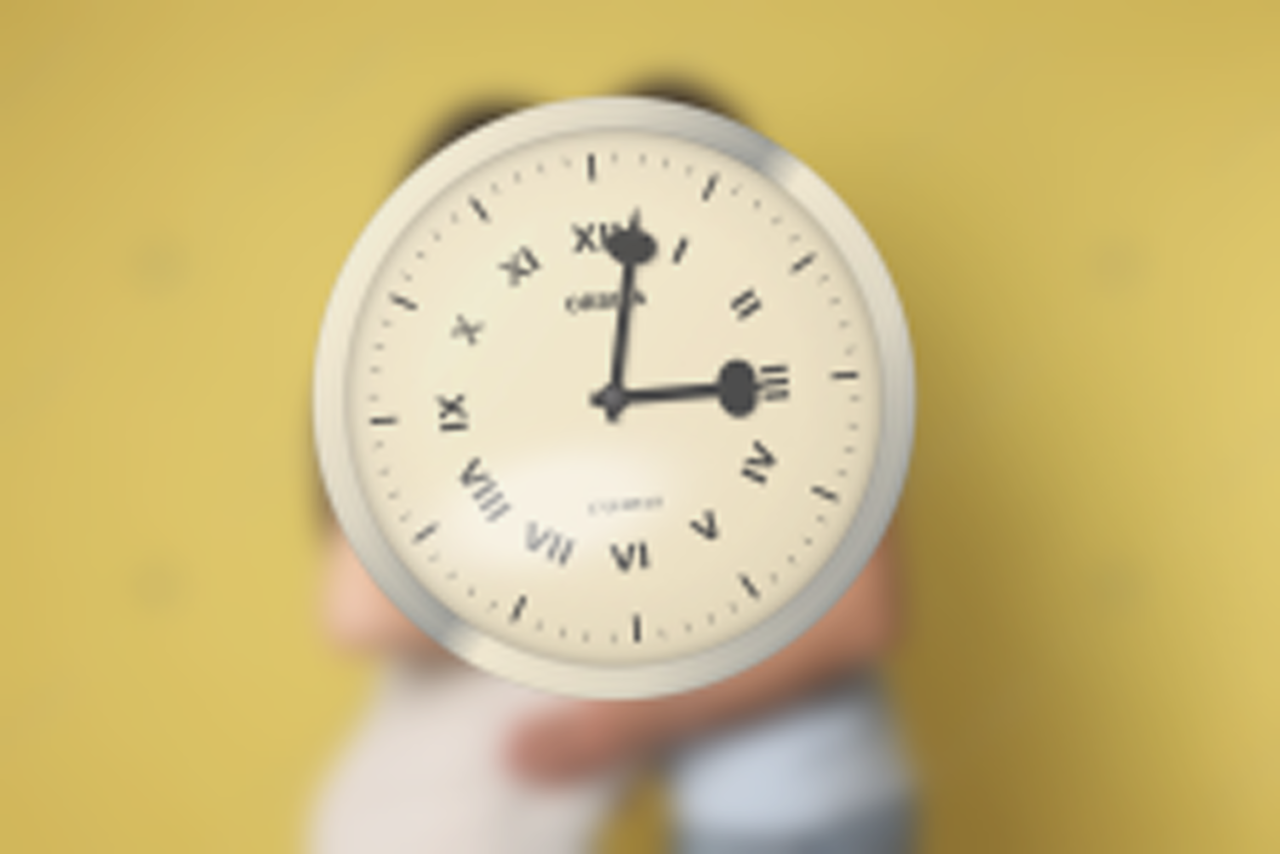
3.02
